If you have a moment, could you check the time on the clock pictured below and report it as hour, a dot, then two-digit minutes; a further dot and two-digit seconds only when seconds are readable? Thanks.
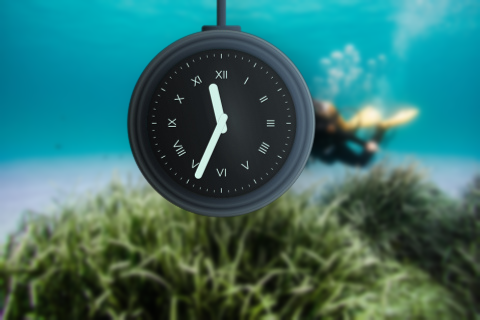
11.34
